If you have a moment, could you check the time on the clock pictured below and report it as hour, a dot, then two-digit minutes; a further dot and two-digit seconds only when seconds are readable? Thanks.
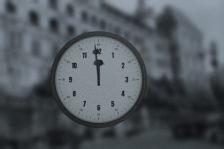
11.59
